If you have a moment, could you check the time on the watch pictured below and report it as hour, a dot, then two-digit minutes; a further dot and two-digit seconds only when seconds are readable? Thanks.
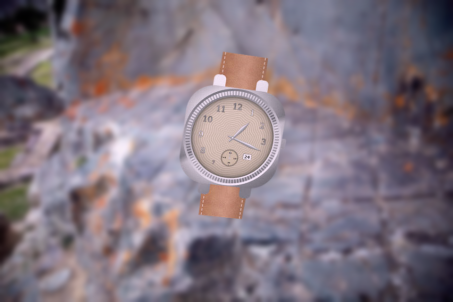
1.18
